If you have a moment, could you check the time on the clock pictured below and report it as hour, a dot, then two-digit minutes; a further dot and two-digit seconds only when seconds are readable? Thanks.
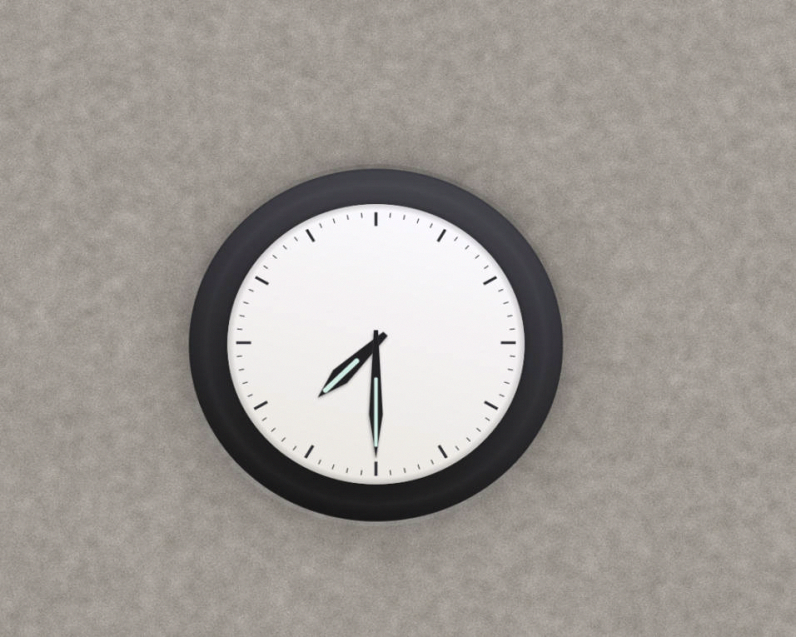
7.30
